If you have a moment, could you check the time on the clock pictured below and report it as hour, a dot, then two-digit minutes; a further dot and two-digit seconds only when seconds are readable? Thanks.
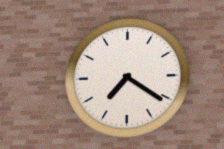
7.21
